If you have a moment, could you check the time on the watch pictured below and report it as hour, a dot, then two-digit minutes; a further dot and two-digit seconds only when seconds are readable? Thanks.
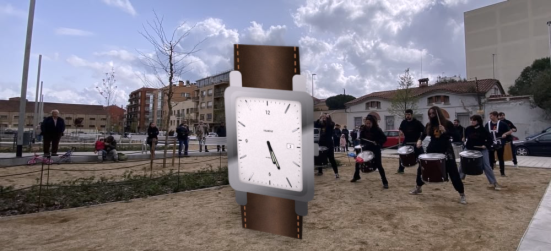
5.26
